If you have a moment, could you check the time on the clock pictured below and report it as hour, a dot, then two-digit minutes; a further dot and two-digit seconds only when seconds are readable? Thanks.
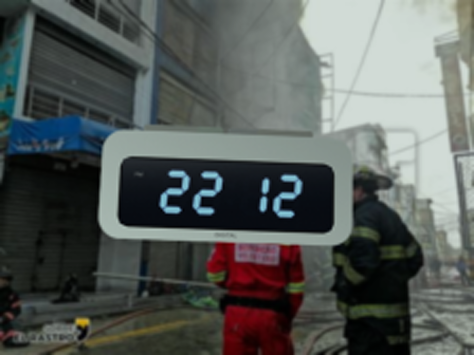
22.12
